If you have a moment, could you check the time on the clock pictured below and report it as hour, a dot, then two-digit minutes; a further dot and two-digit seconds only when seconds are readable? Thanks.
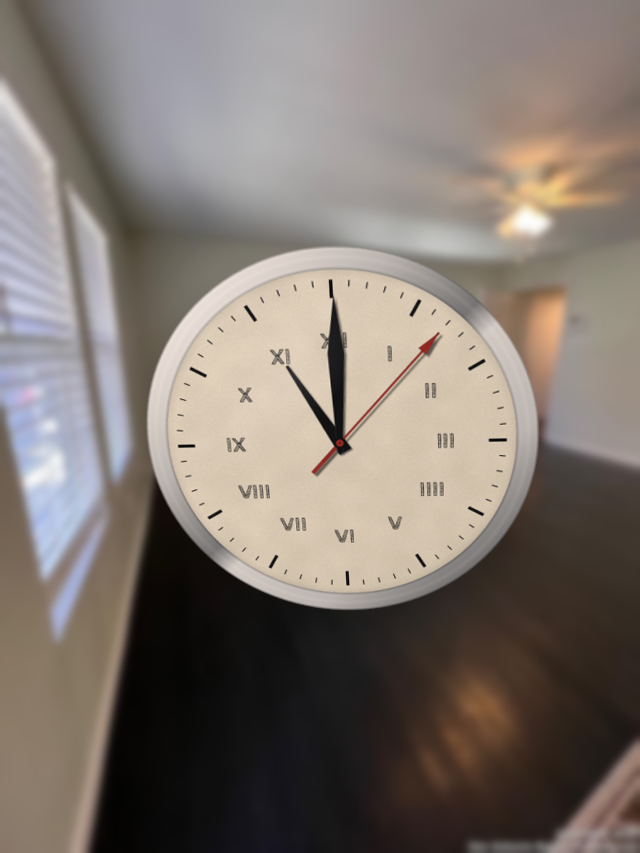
11.00.07
